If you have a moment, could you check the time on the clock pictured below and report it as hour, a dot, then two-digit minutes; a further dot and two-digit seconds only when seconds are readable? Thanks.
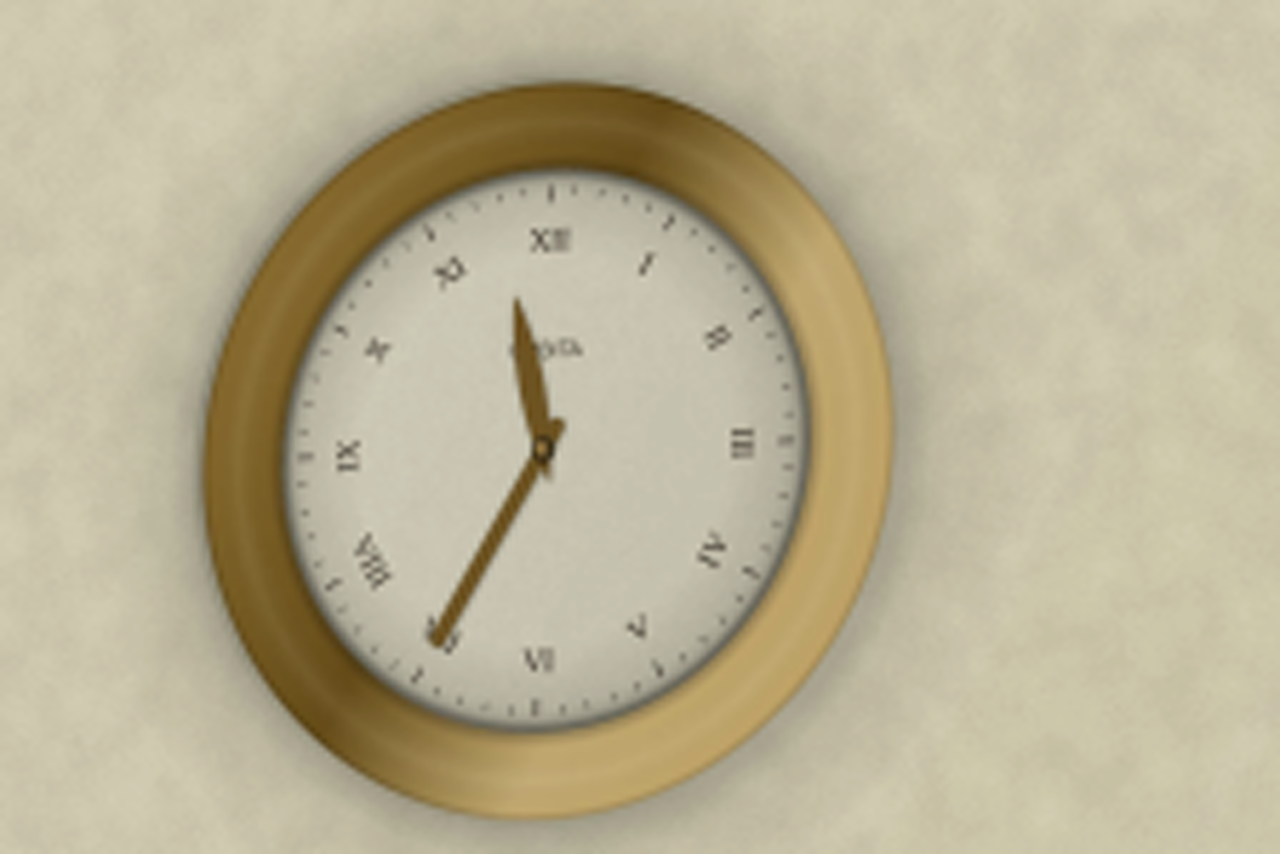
11.35
